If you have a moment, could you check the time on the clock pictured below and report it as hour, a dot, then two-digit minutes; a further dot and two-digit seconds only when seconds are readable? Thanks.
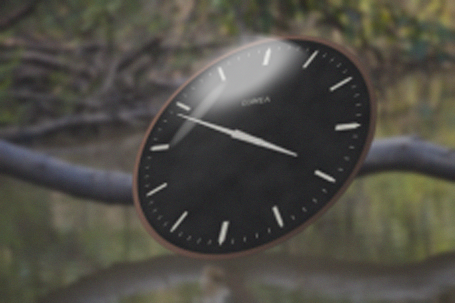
3.49
